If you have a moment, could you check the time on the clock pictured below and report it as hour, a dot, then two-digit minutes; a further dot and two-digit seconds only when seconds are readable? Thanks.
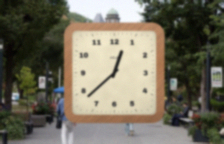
12.38
